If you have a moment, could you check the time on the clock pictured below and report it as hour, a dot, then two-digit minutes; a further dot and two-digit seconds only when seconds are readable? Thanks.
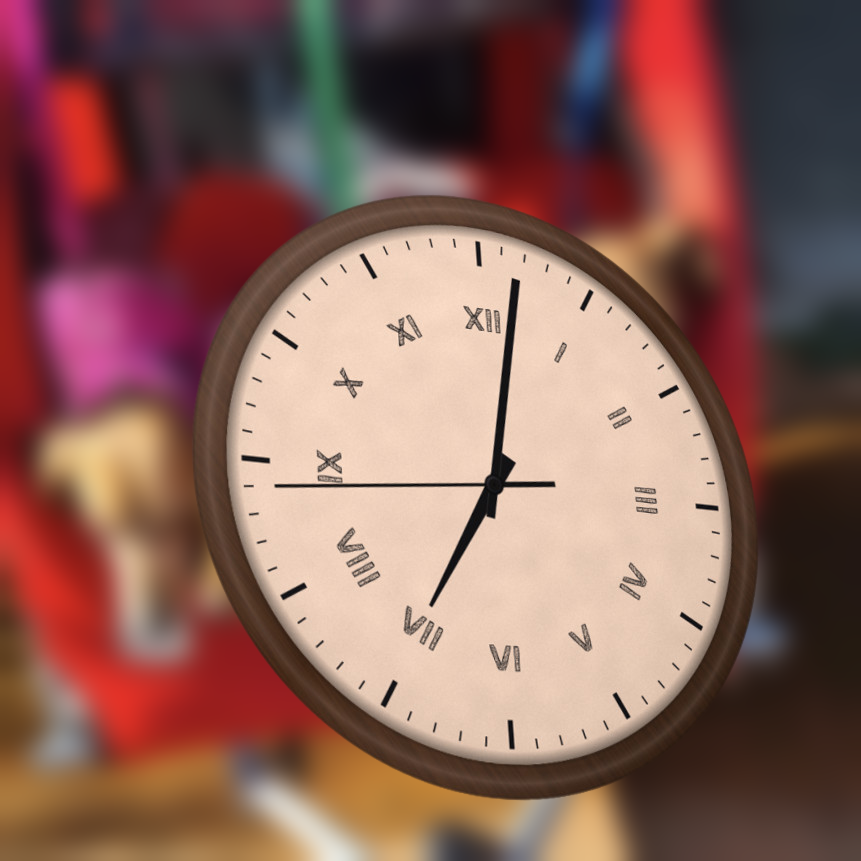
7.01.44
